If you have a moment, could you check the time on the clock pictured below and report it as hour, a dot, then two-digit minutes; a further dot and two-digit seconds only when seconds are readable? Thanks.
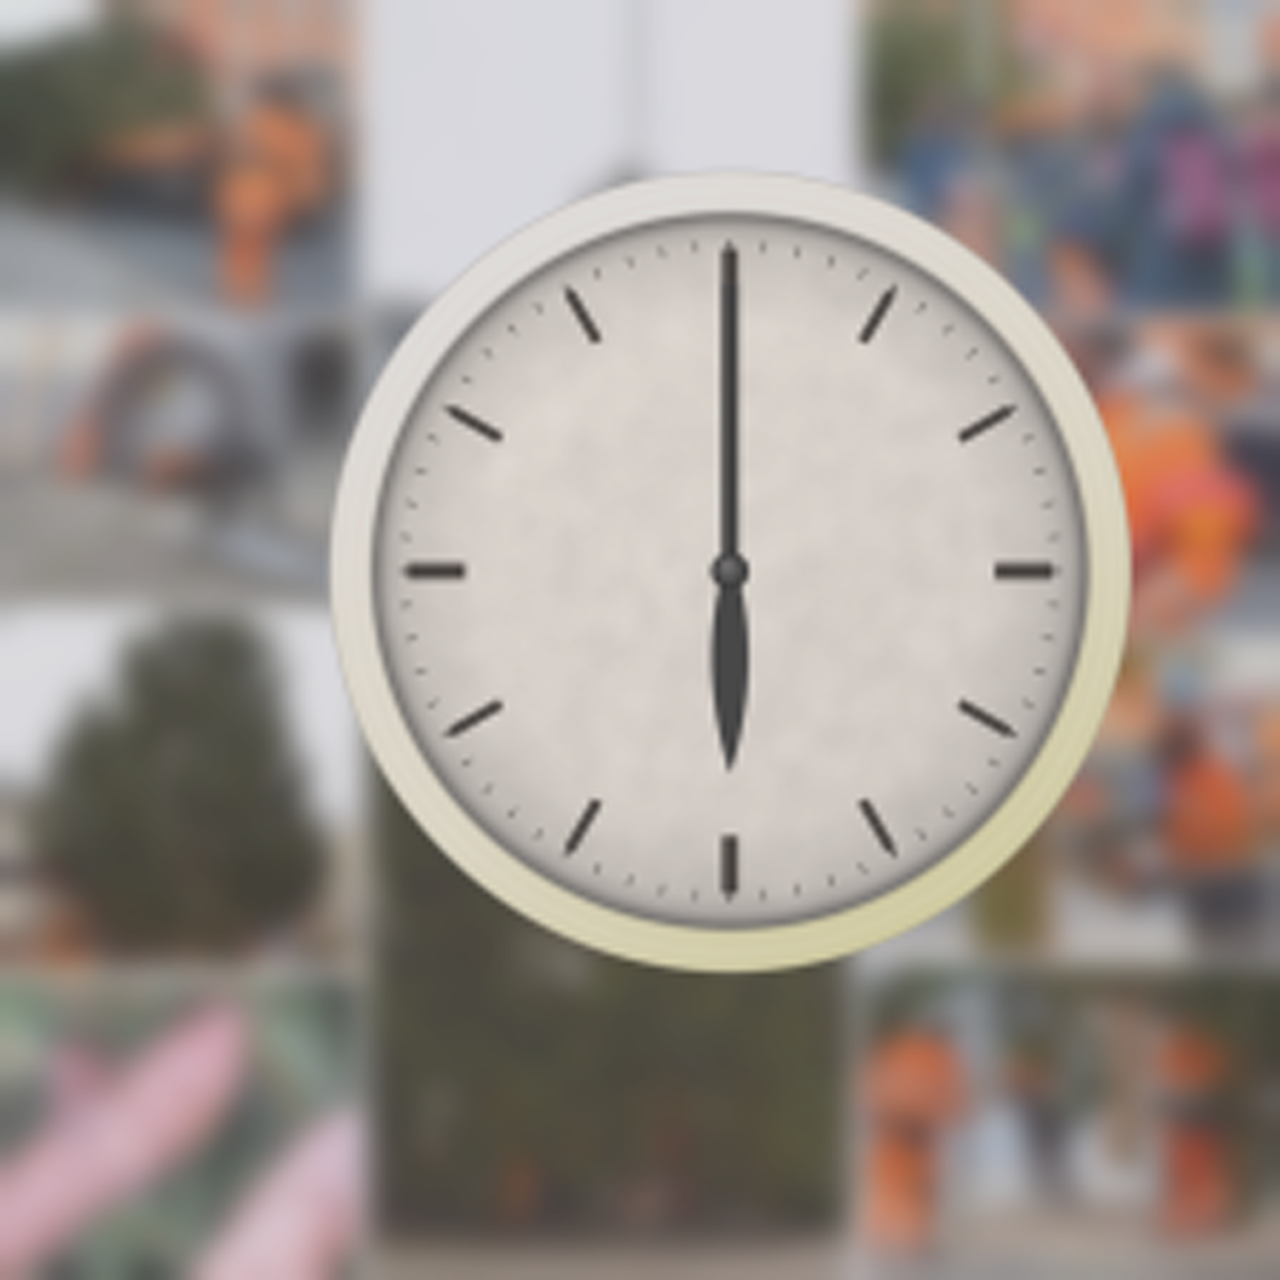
6.00
